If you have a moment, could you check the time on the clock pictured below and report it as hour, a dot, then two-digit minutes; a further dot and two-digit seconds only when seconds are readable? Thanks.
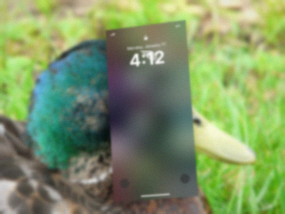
4.12
